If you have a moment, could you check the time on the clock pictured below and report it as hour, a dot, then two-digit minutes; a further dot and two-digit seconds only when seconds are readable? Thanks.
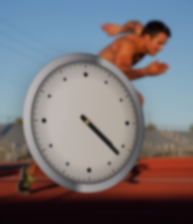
4.22
